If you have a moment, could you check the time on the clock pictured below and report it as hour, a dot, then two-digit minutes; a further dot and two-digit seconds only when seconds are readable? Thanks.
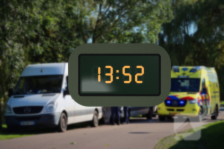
13.52
